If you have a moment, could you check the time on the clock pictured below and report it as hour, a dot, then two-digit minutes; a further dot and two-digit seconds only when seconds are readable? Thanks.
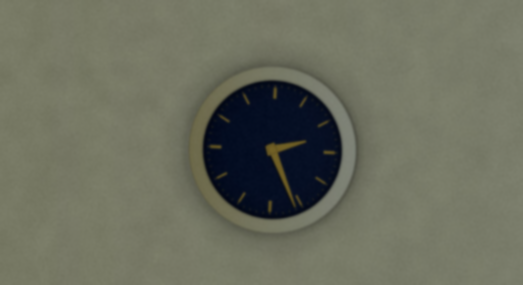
2.26
